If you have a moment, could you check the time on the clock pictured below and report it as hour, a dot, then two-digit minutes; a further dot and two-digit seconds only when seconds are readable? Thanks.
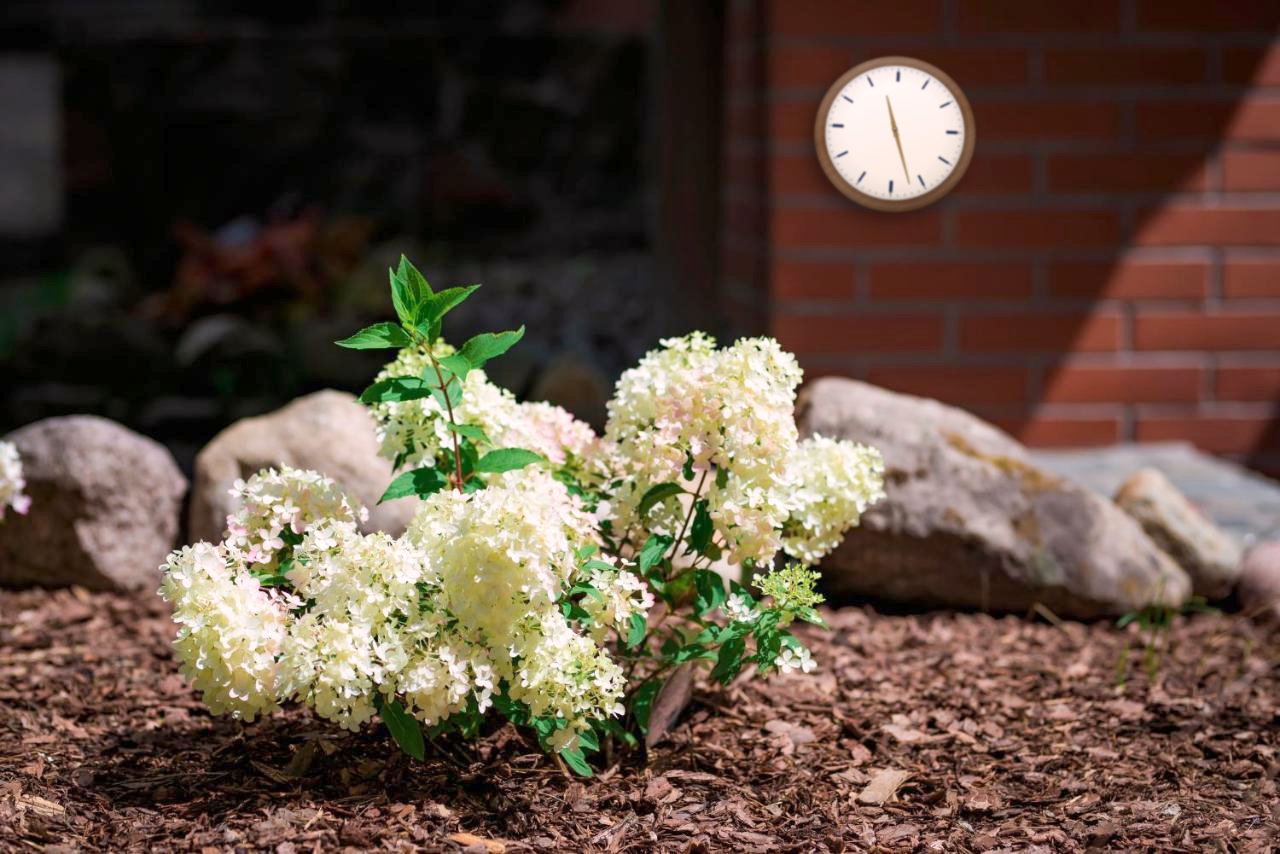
11.27
